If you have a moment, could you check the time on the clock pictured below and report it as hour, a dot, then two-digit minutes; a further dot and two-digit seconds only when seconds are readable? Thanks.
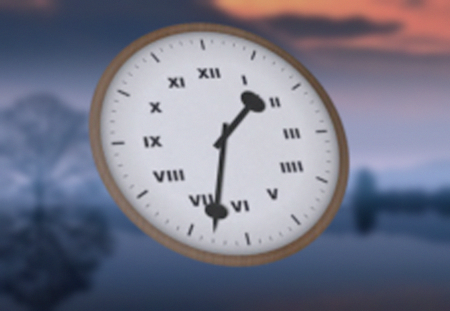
1.33
